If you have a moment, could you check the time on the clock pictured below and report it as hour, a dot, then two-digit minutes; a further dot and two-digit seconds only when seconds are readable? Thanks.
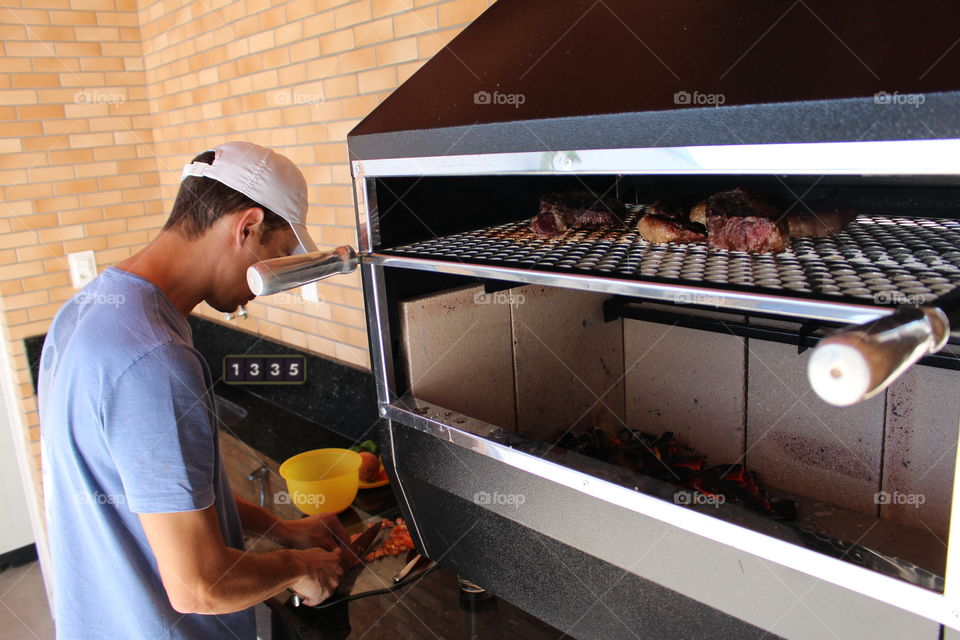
13.35
